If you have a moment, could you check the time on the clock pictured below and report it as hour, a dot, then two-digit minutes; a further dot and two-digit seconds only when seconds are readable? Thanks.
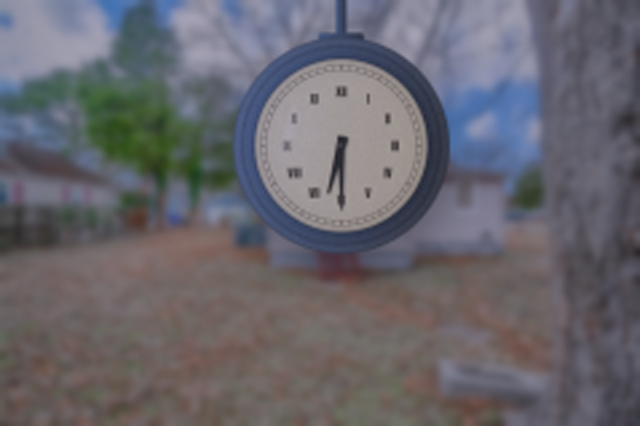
6.30
